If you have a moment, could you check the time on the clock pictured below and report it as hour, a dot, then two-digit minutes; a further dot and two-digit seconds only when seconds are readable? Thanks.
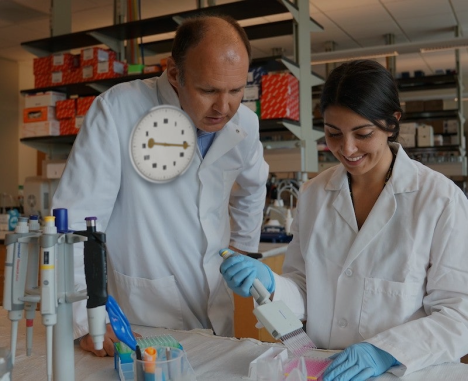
9.16
